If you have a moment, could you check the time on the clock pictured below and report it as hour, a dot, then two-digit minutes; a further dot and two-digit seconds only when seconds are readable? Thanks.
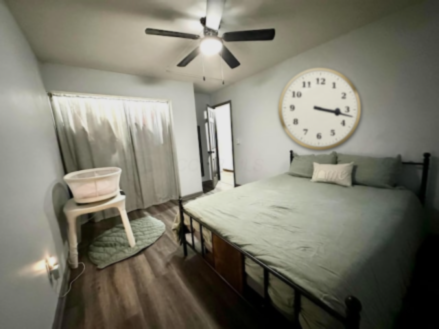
3.17
